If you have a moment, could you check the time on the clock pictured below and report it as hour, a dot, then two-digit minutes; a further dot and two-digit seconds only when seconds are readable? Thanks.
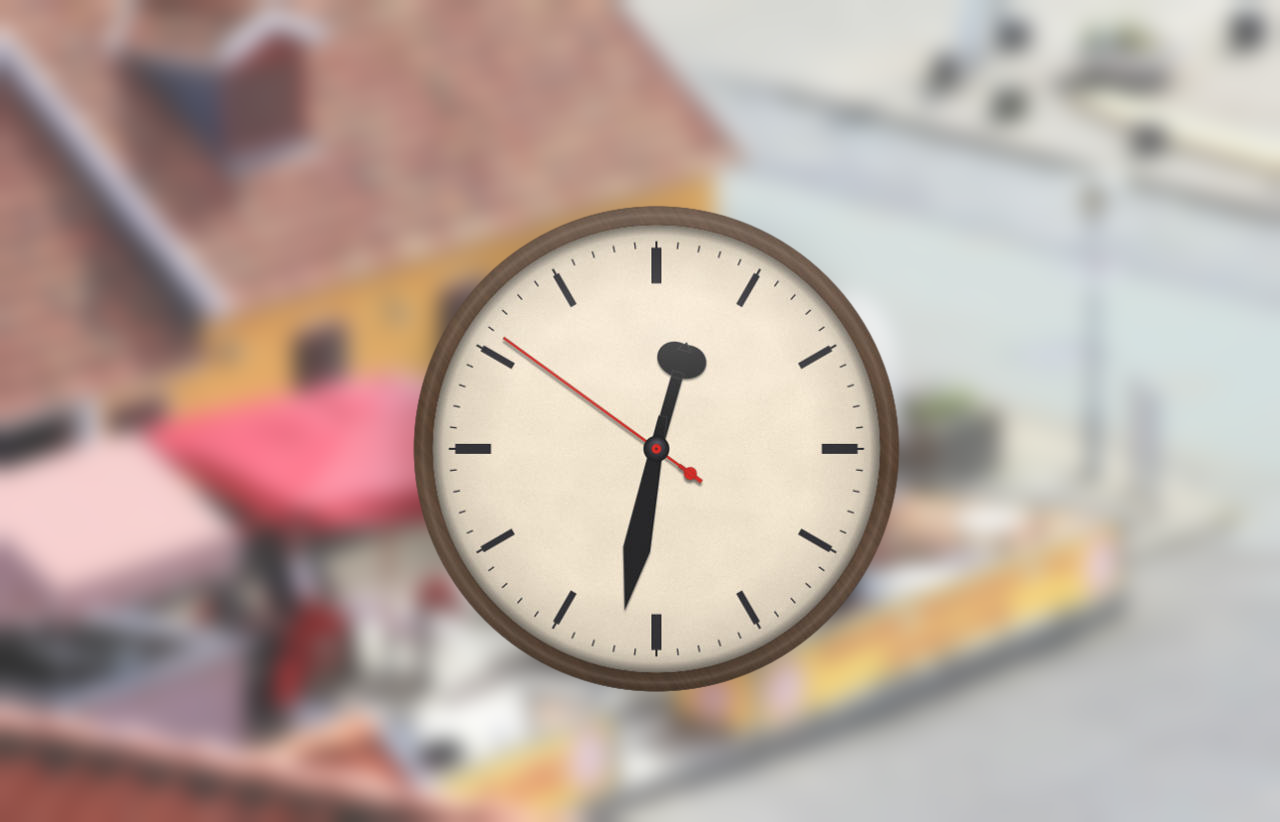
12.31.51
